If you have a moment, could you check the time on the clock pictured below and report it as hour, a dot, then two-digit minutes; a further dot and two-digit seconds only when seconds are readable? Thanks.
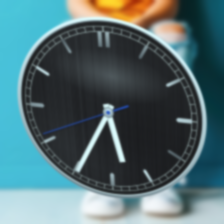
5.34.41
